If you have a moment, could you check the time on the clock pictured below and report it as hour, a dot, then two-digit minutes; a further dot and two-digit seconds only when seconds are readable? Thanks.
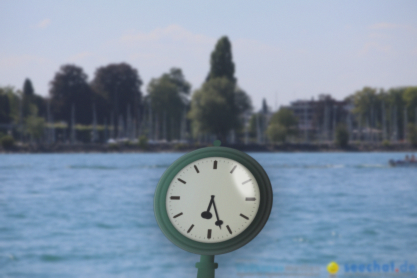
6.27
